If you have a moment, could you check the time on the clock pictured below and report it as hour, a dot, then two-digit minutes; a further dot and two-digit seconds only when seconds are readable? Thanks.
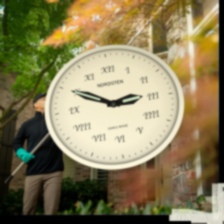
2.50
